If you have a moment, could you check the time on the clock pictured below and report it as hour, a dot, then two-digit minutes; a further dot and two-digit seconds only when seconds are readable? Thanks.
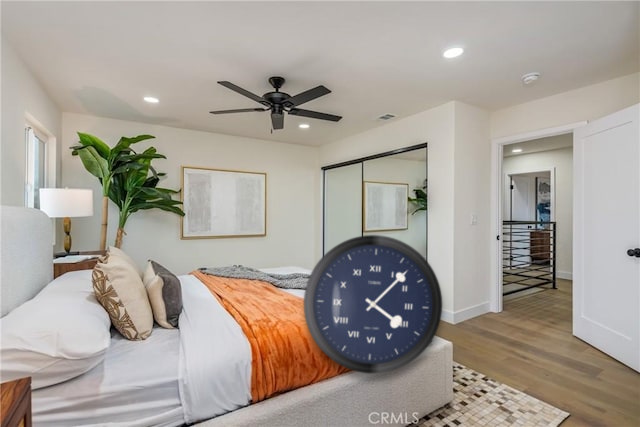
4.07
